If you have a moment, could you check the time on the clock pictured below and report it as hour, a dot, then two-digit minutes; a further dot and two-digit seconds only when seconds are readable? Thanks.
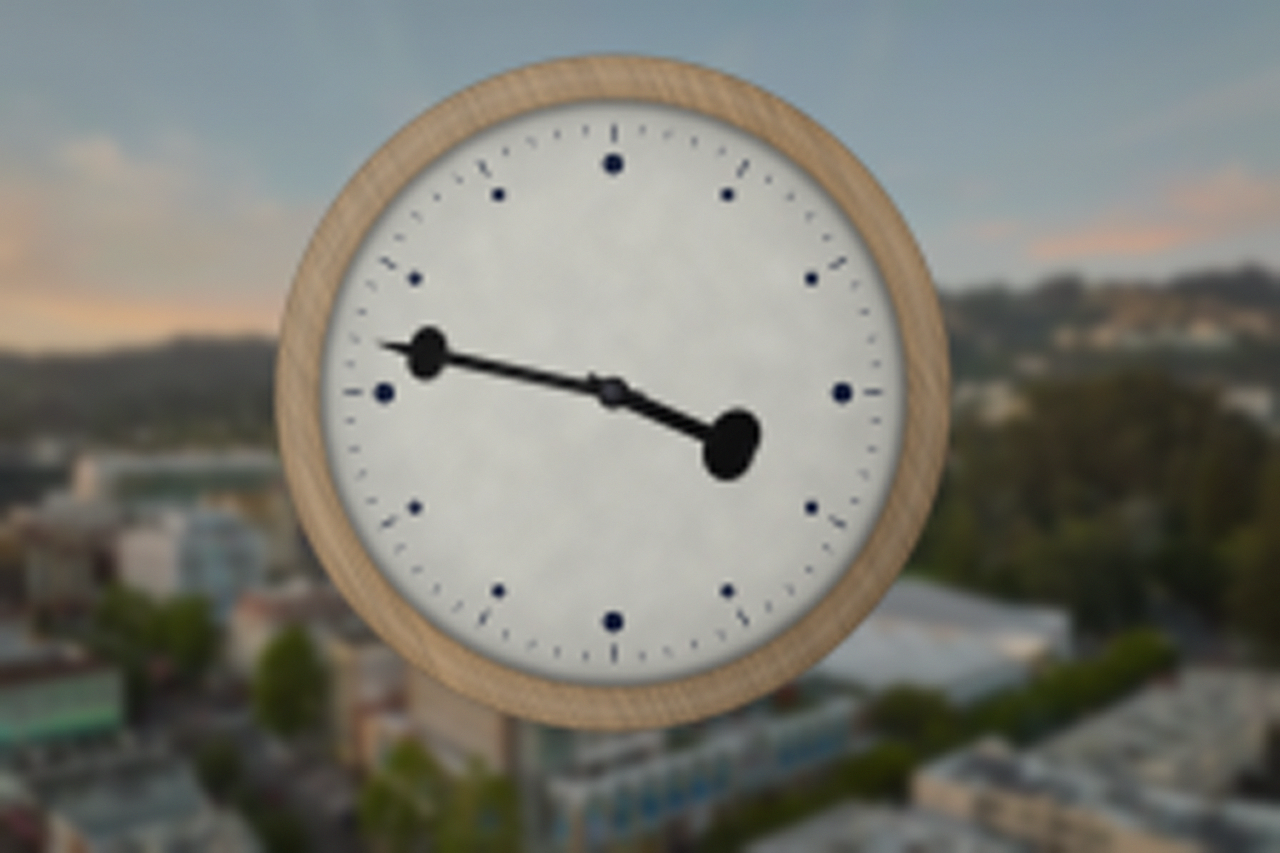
3.47
